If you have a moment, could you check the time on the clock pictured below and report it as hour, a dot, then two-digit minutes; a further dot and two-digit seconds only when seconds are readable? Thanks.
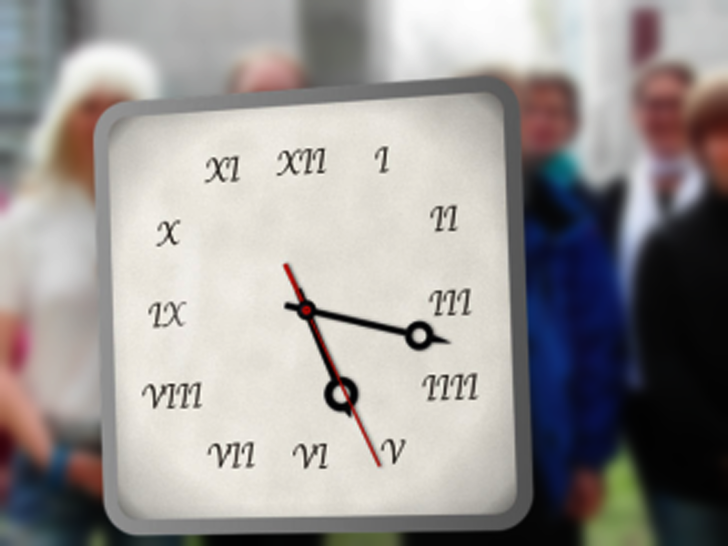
5.17.26
